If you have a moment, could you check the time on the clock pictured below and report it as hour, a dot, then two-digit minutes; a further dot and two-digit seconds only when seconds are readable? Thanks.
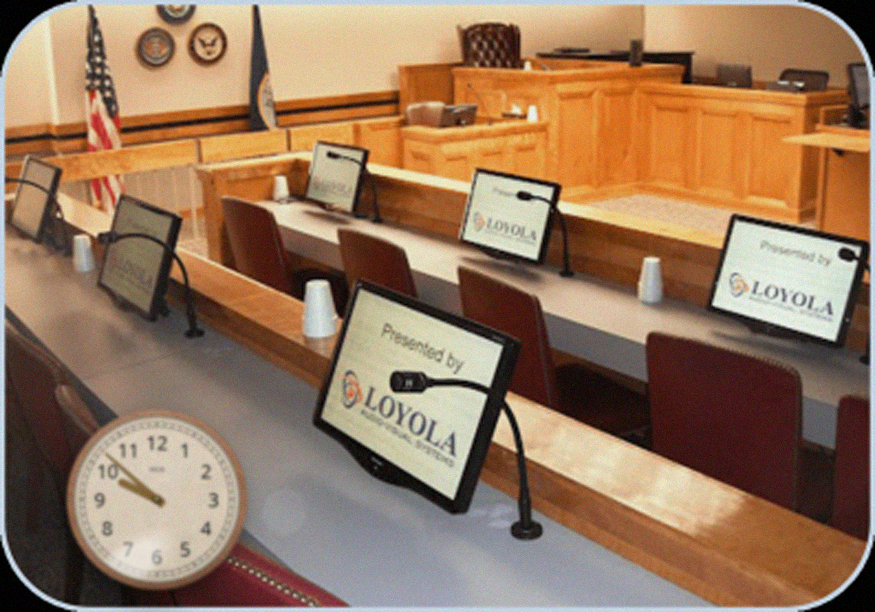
9.52
